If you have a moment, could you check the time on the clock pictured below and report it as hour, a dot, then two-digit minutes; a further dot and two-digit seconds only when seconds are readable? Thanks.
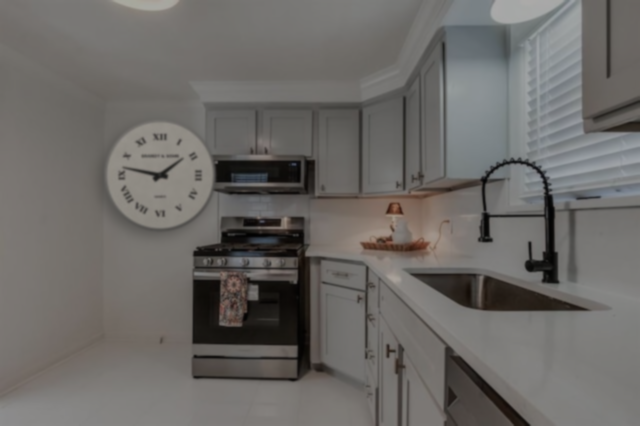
1.47
